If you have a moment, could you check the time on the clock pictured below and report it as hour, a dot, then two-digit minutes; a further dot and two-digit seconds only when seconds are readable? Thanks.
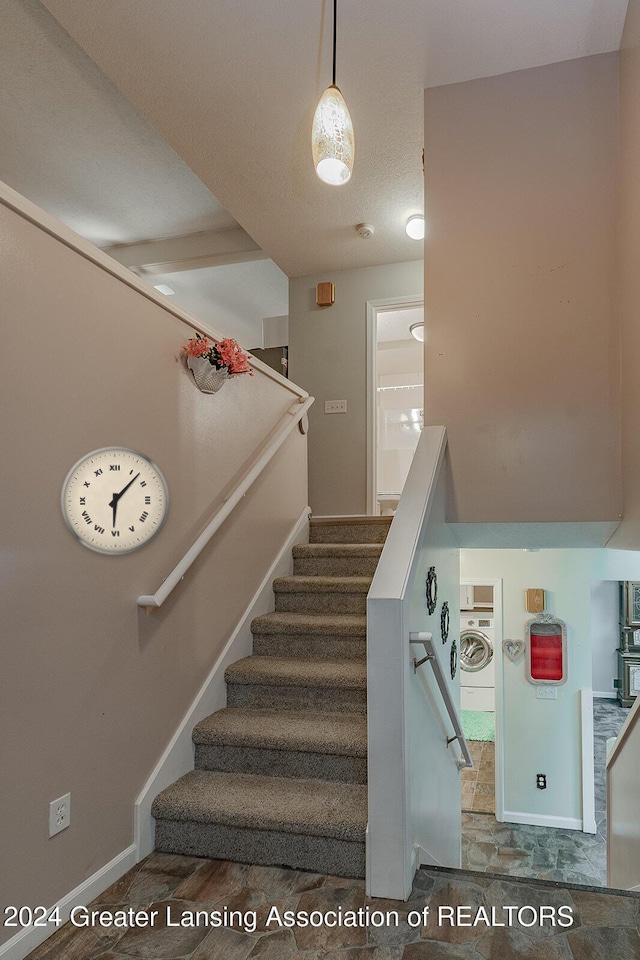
6.07
